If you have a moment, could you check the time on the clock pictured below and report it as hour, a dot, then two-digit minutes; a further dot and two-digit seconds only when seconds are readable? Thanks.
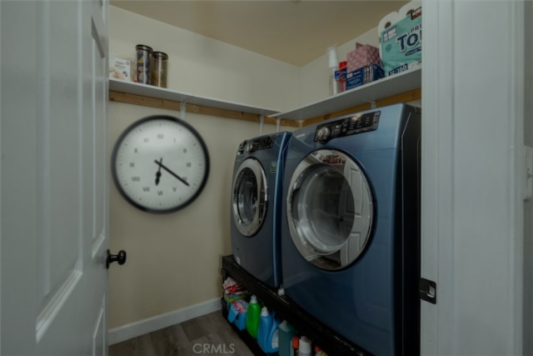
6.21
